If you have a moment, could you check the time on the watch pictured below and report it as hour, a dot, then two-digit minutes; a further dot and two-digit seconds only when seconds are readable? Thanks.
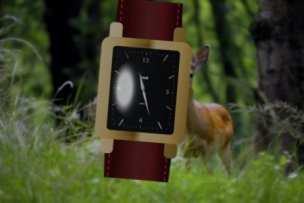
11.27
